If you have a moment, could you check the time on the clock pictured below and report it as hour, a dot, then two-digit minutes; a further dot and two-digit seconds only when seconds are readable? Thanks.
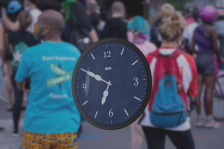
6.50
